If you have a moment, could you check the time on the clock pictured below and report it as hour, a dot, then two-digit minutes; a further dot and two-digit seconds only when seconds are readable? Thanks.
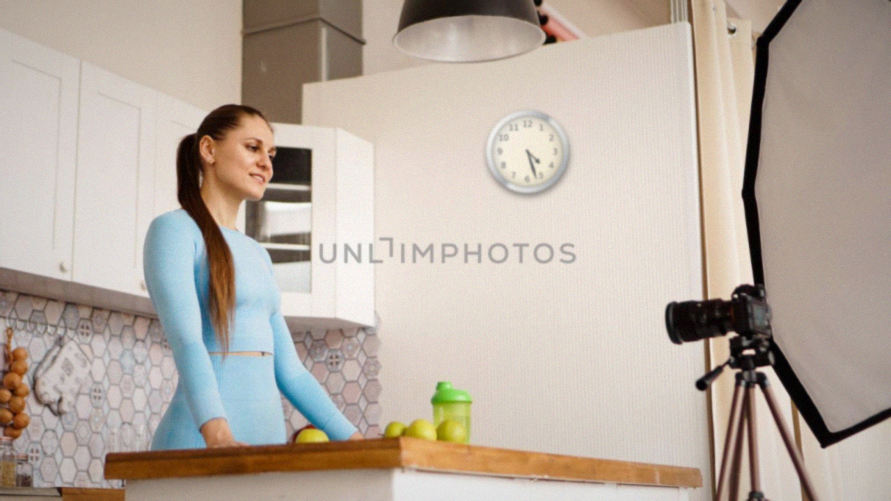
4.27
